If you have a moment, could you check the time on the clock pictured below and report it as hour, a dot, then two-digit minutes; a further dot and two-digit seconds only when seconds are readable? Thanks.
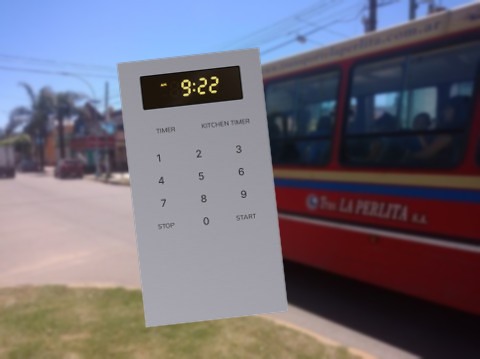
9.22
